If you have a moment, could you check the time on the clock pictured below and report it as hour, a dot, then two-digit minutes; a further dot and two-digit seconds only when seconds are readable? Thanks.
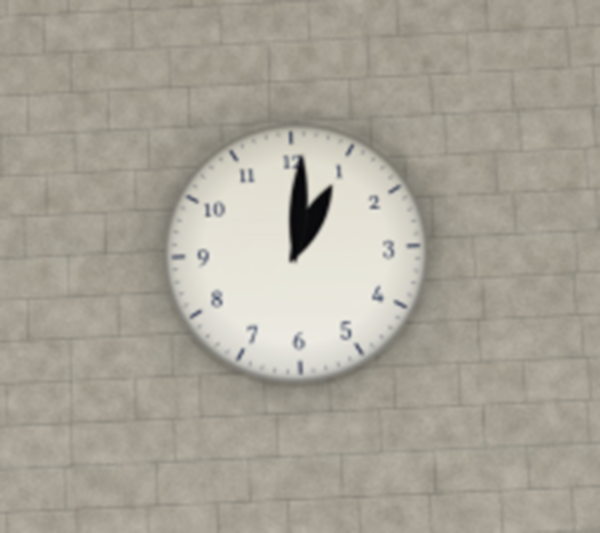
1.01
